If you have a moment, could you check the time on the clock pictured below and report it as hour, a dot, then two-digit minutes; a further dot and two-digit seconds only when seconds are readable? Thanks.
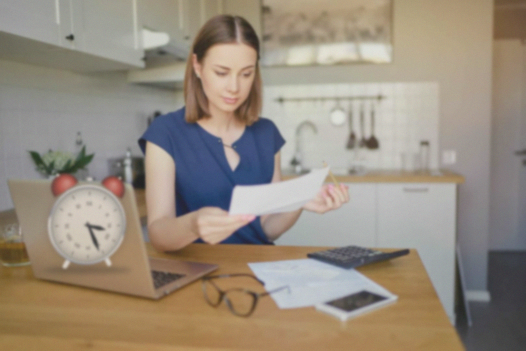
3.26
